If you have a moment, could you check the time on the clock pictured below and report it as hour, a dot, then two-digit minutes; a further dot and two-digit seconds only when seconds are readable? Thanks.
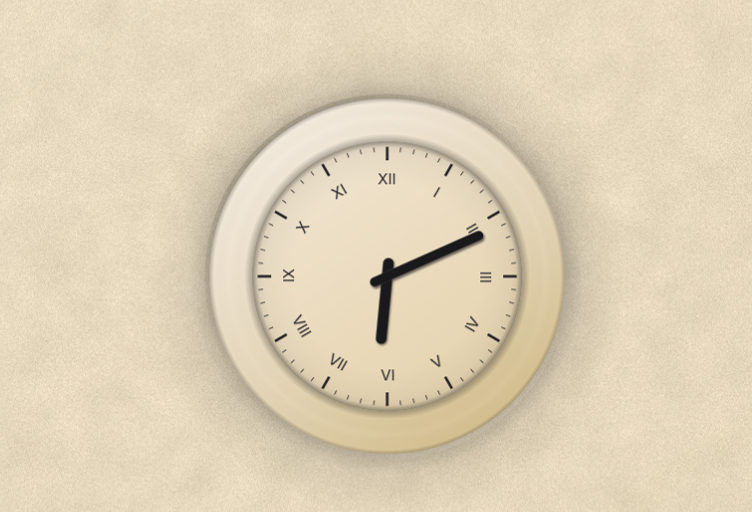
6.11
